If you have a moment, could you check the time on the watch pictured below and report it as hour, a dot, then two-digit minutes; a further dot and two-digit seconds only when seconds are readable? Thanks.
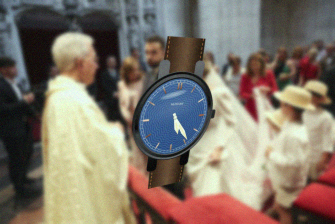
5.24
